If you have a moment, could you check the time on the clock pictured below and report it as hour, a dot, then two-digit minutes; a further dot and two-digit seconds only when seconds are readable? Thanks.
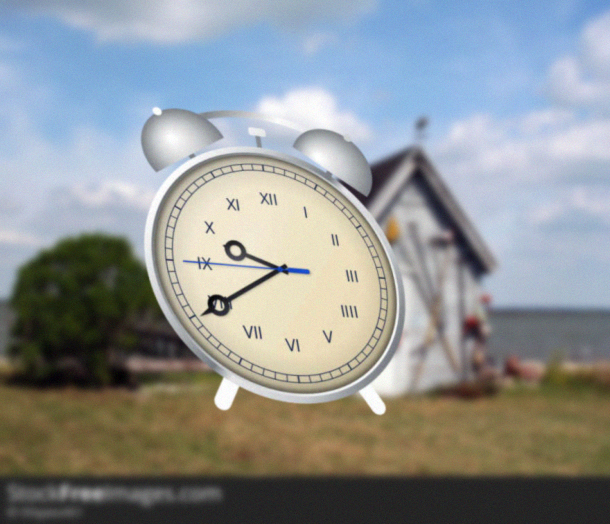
9.39.45
